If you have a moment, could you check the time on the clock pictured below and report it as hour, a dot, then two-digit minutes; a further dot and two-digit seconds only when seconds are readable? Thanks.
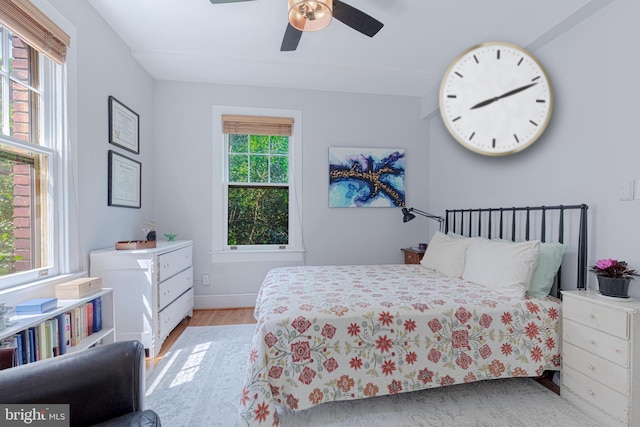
8.11
